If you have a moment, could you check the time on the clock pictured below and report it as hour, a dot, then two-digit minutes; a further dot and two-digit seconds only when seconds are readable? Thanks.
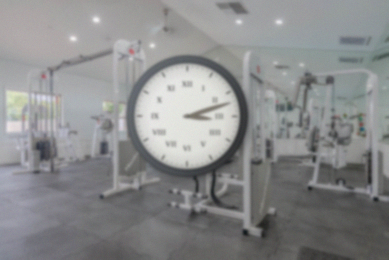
3.12
